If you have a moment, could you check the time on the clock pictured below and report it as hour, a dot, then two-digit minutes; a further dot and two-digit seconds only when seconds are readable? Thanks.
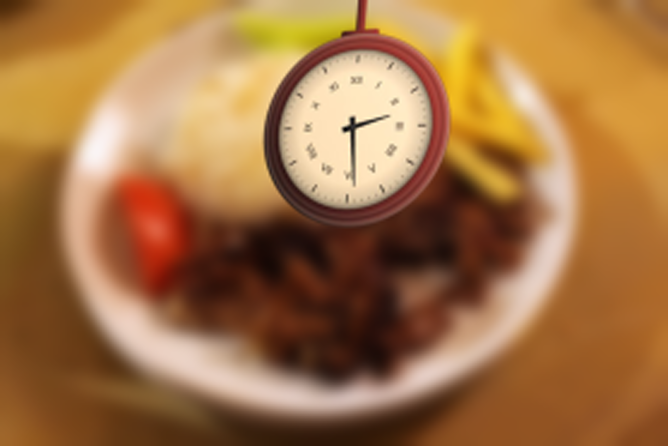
2.29
